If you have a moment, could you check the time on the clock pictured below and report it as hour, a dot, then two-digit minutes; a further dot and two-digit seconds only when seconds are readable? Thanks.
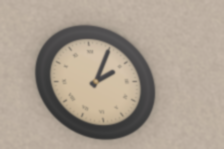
2.05
